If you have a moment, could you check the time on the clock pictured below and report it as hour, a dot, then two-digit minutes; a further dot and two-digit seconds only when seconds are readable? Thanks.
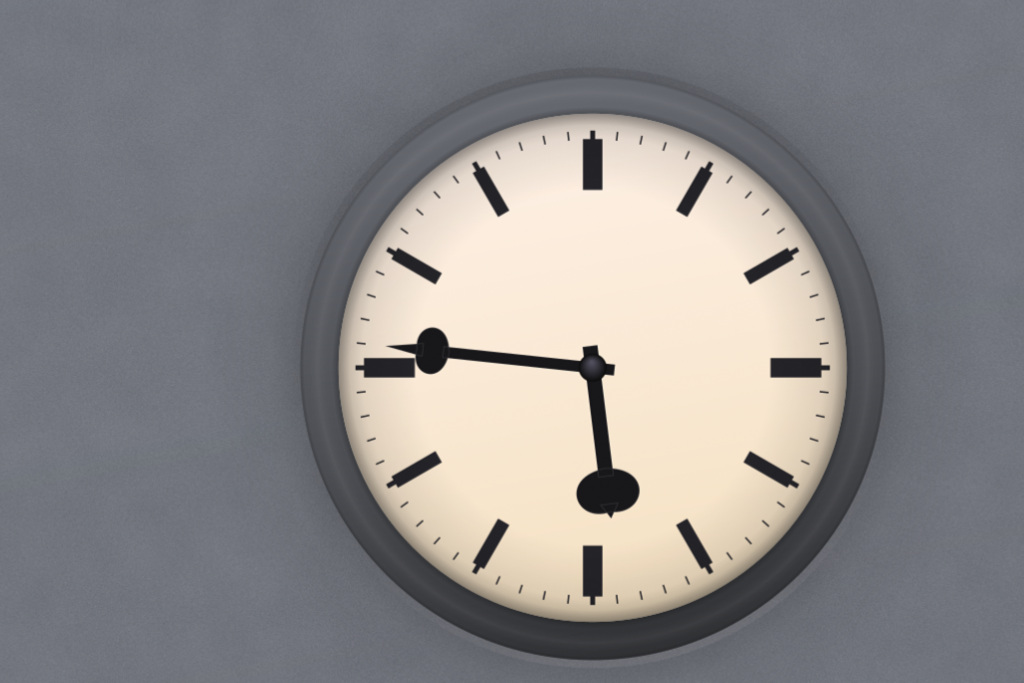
5.46
